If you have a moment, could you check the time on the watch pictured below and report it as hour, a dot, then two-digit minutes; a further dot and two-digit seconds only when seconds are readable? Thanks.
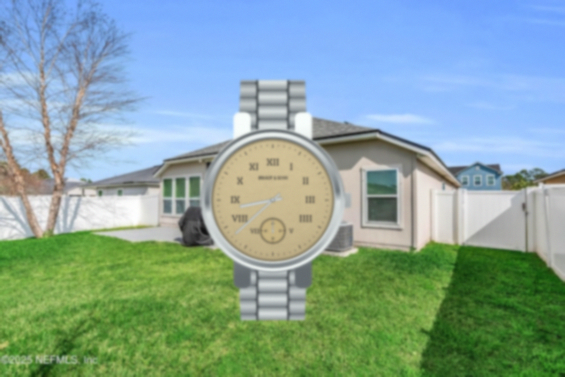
8.38
